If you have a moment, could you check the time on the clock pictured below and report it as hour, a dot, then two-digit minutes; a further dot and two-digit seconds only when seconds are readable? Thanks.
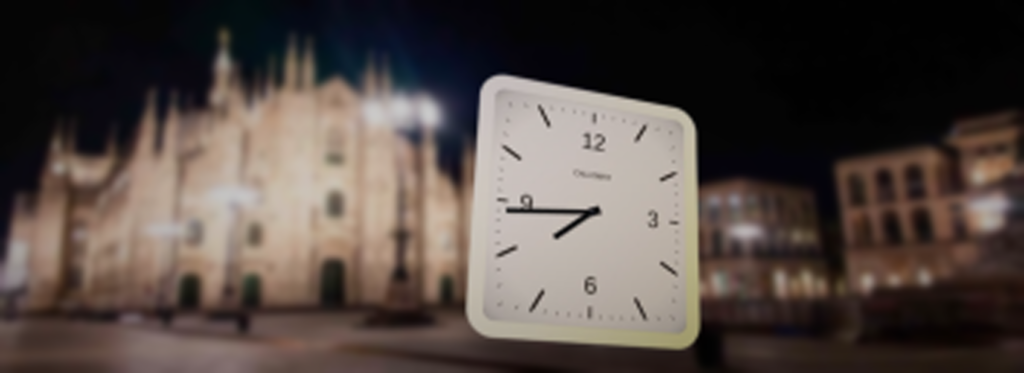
7.44
